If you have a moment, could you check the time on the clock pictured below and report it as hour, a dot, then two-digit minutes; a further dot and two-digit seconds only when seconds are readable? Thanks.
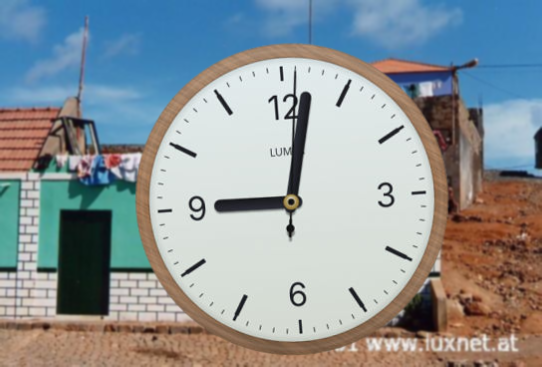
9.02.01
